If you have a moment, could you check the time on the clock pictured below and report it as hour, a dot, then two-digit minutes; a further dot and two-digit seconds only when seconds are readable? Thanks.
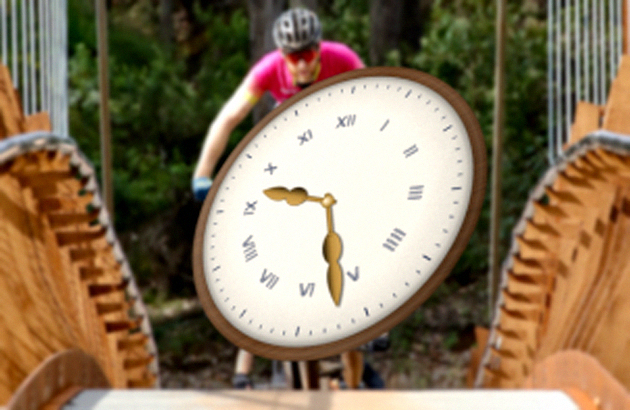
9.27
